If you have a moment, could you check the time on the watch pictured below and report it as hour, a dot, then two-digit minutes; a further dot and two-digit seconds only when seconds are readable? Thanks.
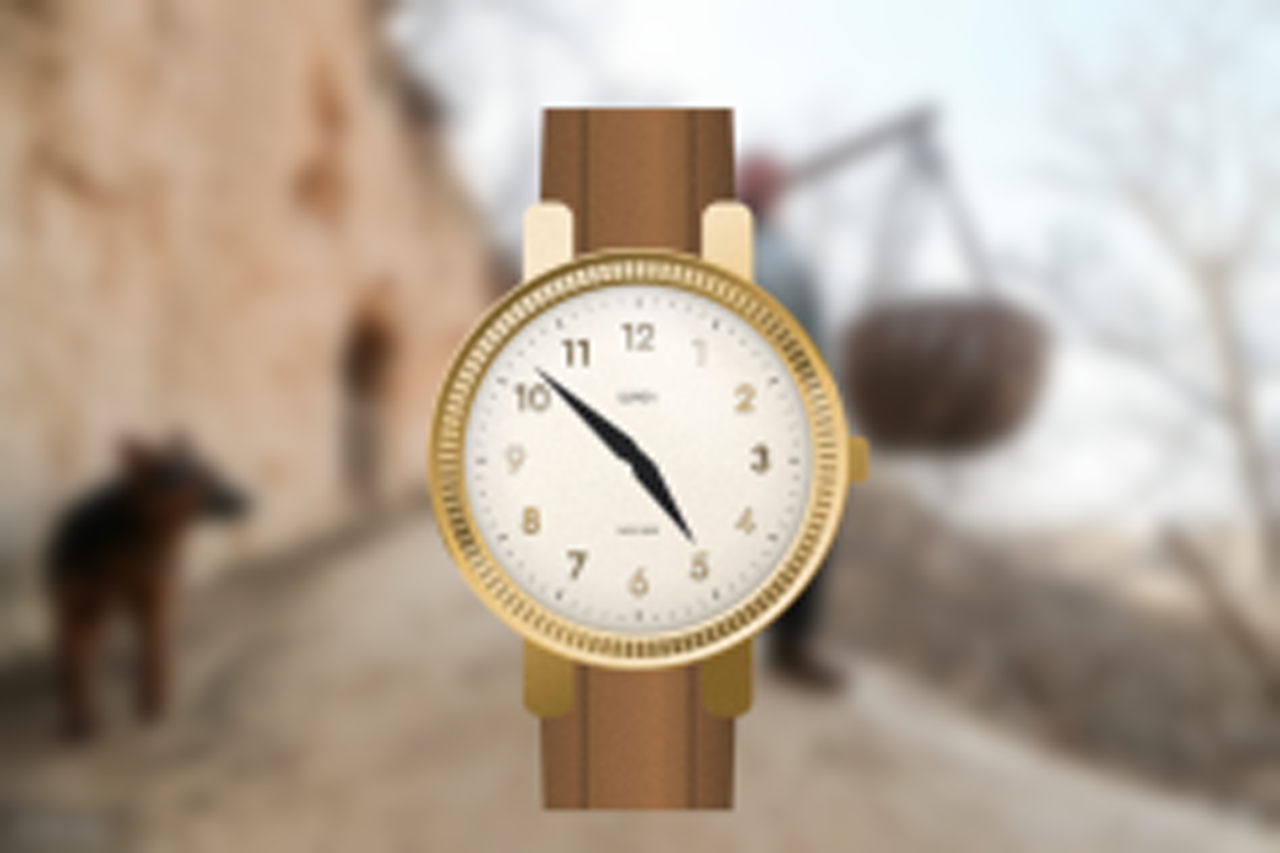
4.52
